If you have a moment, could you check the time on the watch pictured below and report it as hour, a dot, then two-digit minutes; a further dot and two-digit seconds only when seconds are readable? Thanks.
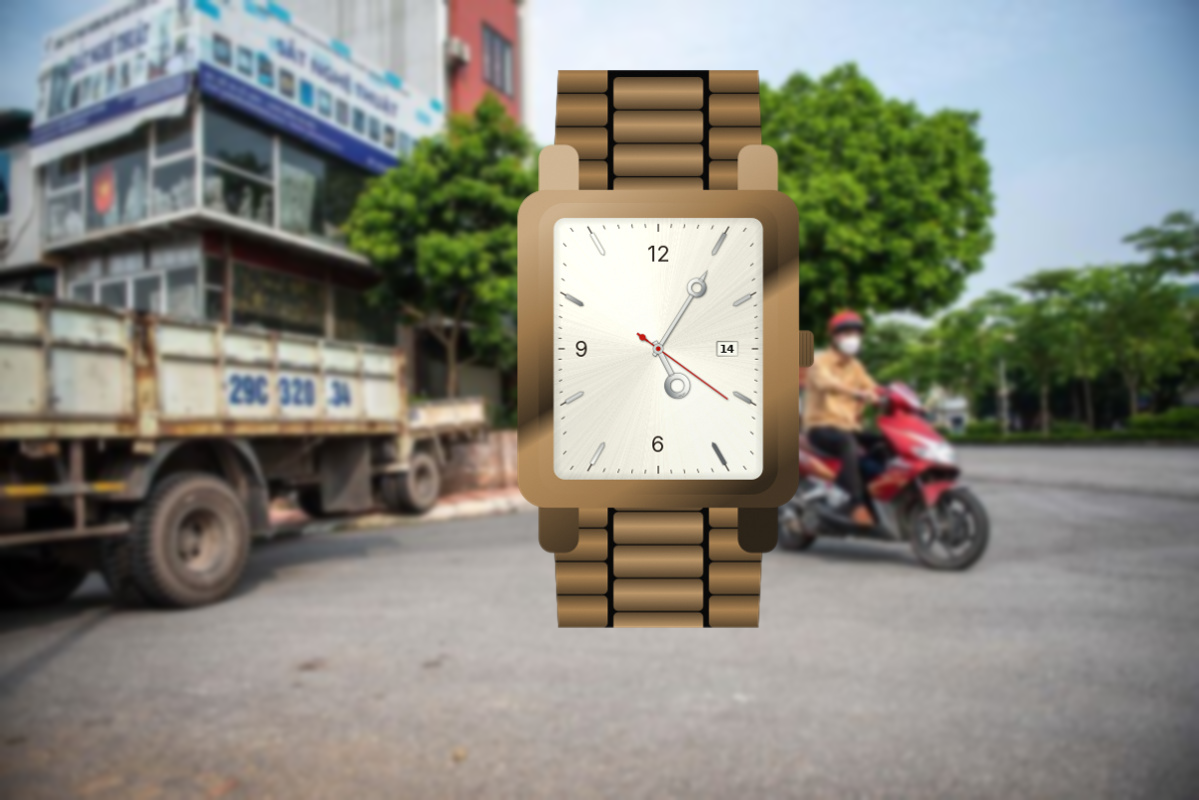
5.05.21
